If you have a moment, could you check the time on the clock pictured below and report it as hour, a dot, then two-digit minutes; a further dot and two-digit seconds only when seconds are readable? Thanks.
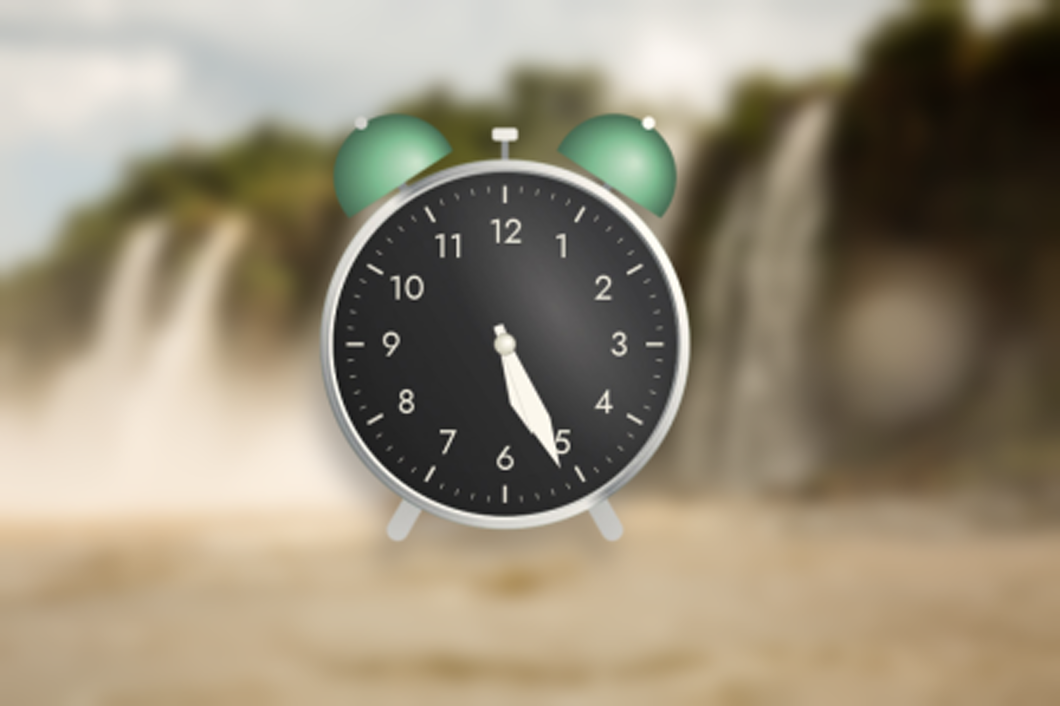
5.26
